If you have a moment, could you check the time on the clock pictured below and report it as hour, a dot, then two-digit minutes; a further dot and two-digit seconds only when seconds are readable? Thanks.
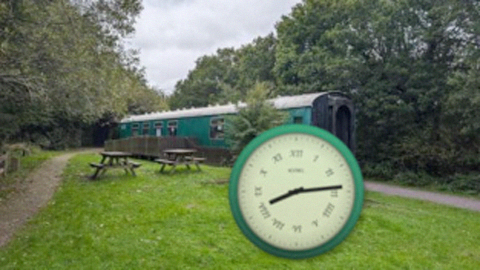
8.14
